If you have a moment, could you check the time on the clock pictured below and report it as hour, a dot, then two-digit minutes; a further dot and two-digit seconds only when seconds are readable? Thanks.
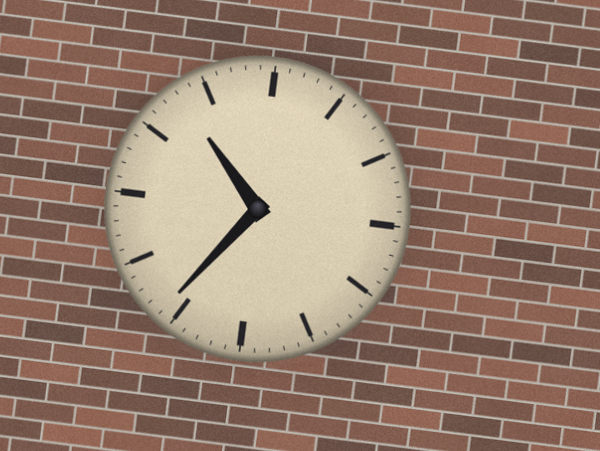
10.36
